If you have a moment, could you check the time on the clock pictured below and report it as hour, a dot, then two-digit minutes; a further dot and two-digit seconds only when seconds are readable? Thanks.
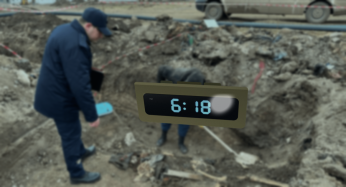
6.18
